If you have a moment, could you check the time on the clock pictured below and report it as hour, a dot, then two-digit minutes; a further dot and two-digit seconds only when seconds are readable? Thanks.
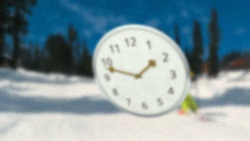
1.48
